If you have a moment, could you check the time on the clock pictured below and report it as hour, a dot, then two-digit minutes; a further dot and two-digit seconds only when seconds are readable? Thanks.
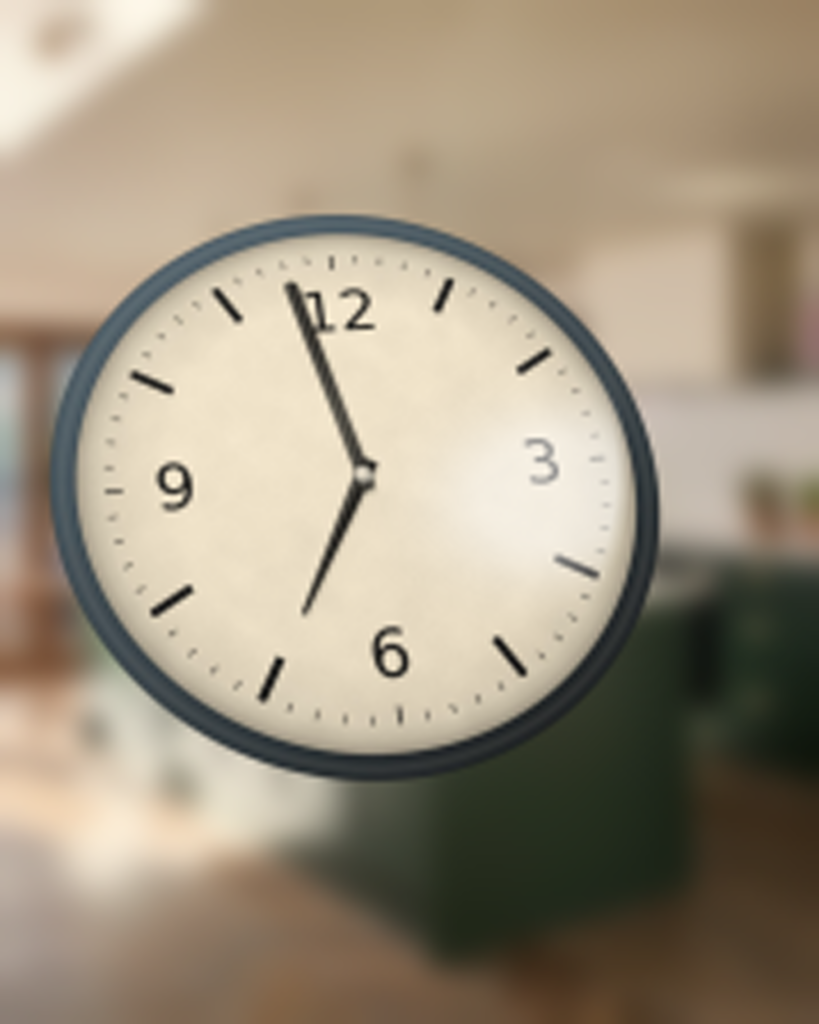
6.58
